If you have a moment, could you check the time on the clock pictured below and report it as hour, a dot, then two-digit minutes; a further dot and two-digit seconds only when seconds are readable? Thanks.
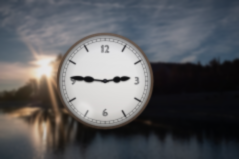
2.46
